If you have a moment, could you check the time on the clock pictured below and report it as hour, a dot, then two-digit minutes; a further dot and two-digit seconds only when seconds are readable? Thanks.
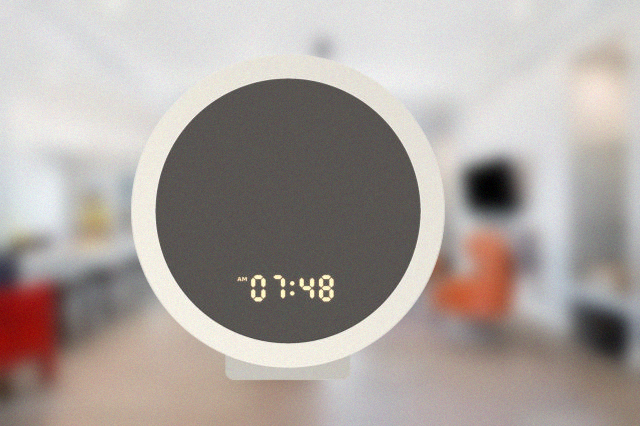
7.48
